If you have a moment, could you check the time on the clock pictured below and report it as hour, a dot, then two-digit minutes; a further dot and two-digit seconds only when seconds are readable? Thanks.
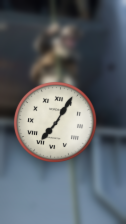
7.04
